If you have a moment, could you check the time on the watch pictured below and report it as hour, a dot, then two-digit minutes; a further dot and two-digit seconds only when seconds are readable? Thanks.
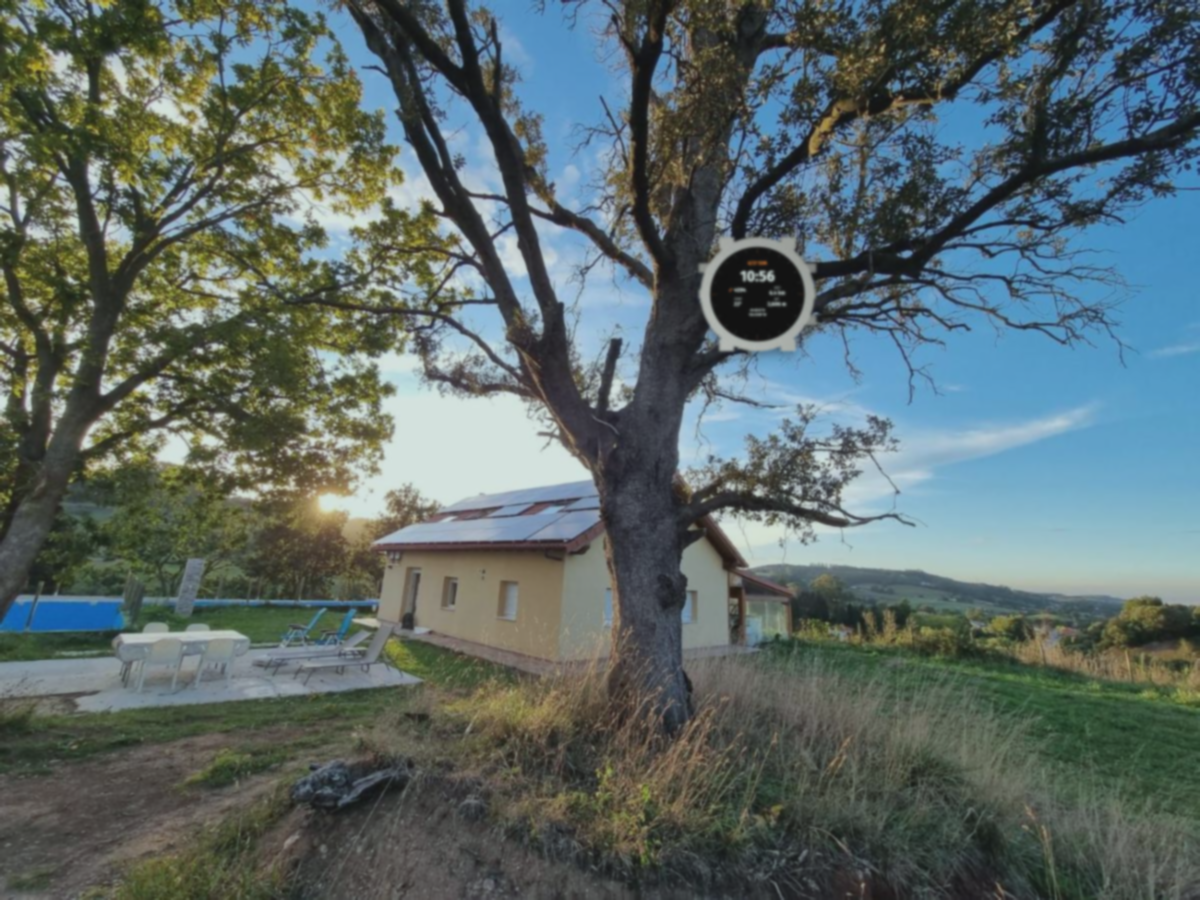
10.56
